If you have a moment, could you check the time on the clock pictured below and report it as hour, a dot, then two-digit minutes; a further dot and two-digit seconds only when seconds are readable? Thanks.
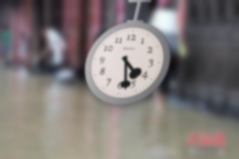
4.28
